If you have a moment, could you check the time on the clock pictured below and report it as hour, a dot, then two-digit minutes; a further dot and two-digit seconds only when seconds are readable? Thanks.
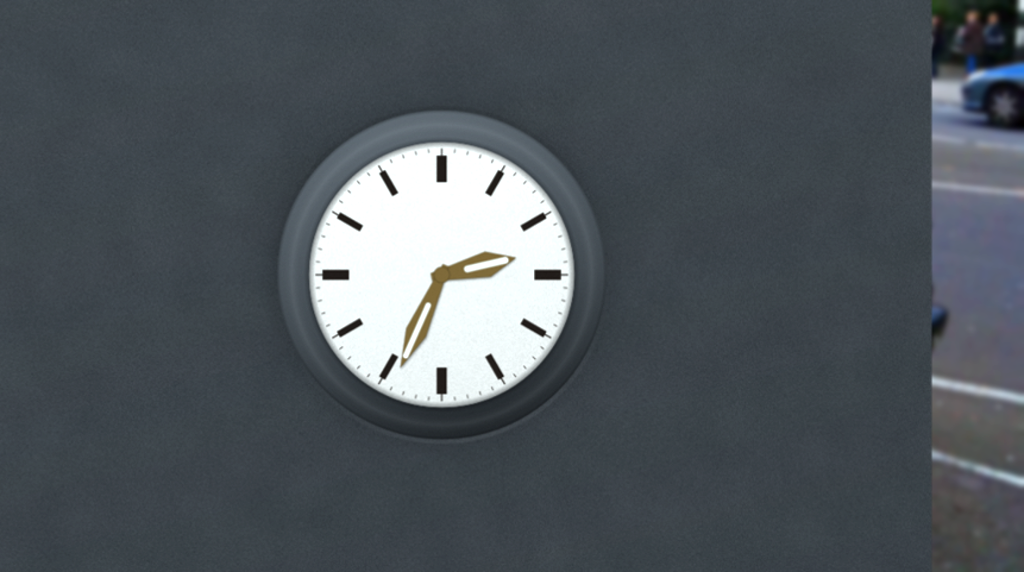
2.34
